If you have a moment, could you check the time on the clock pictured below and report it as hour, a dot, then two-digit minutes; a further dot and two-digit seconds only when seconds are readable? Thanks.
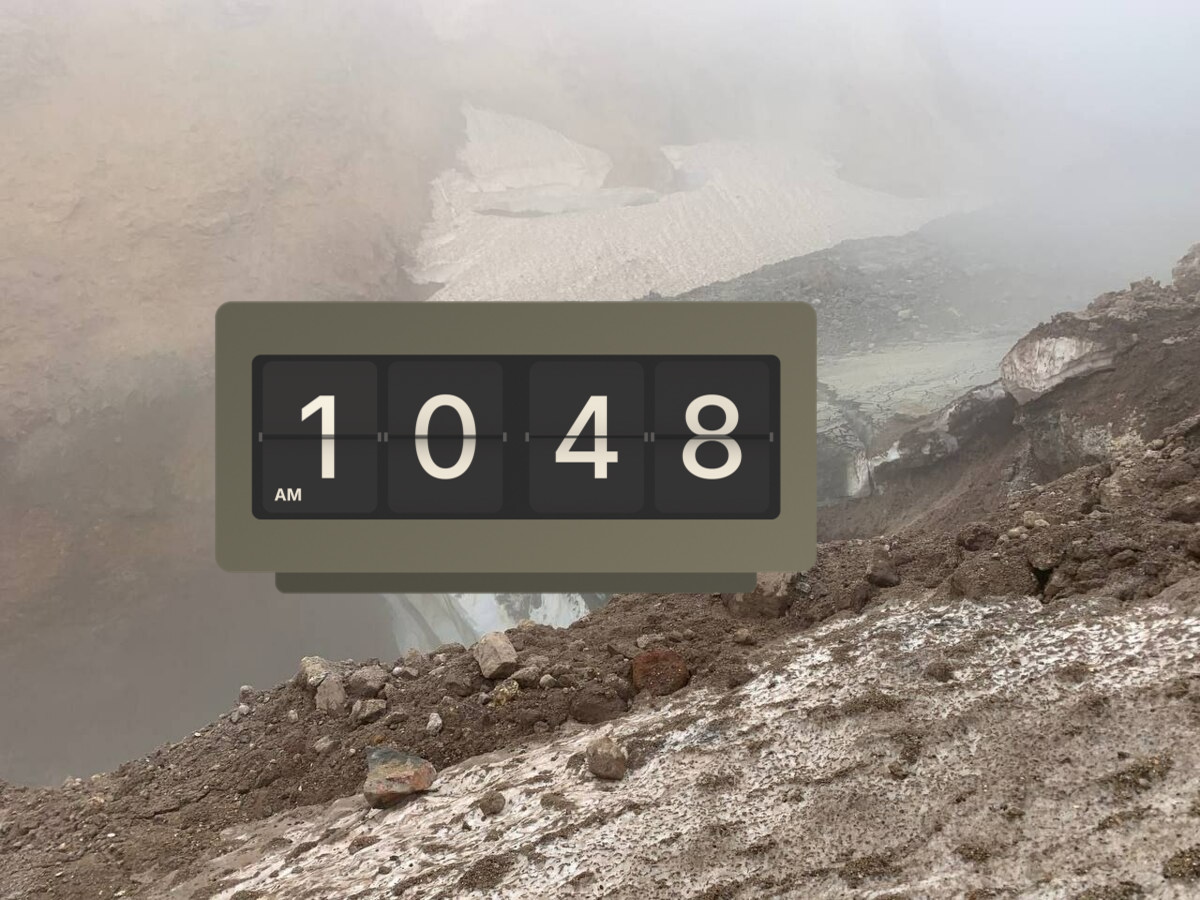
10.48
